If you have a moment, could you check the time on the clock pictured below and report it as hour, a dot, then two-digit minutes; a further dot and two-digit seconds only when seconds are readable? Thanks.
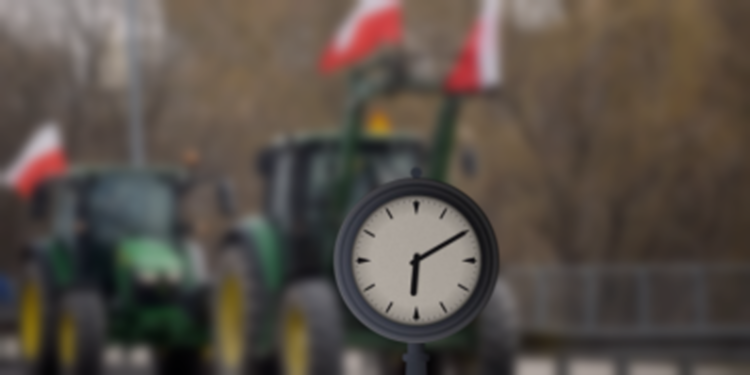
6.10
